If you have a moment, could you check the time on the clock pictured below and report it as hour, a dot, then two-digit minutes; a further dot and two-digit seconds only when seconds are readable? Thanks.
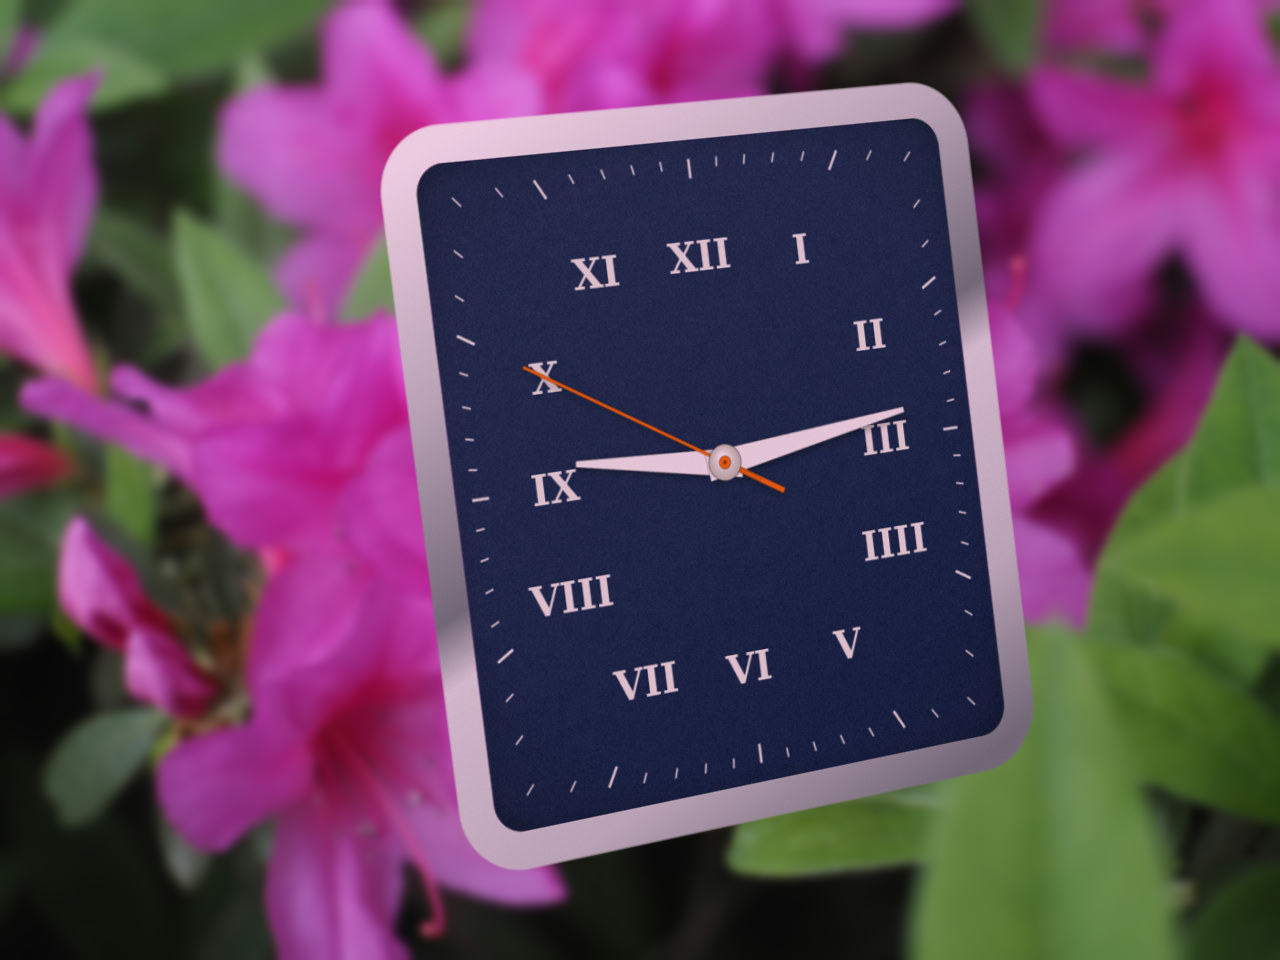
9.13.50
